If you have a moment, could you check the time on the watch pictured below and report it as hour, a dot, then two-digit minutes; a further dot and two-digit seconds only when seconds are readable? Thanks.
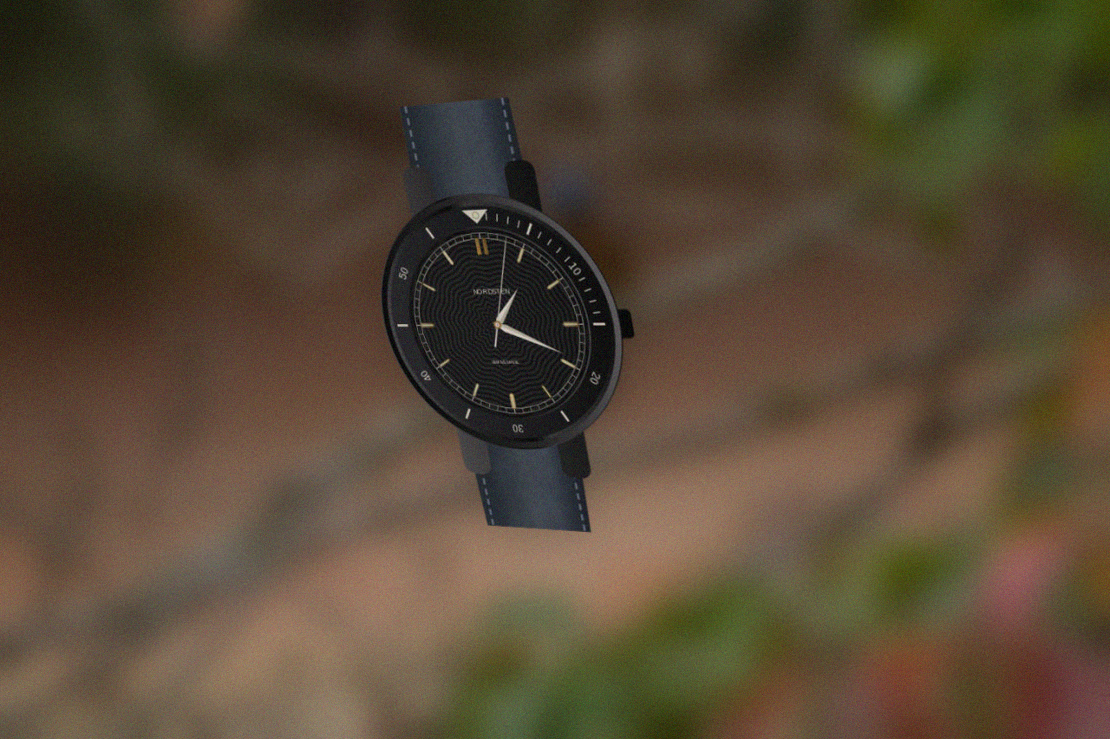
1.19.03
